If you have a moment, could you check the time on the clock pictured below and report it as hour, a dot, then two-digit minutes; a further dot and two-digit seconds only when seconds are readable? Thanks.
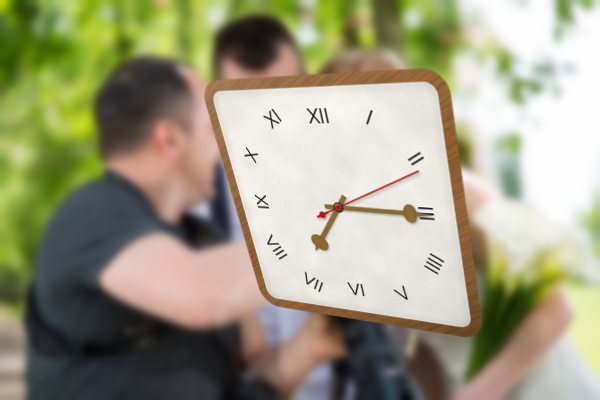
7.15.11
